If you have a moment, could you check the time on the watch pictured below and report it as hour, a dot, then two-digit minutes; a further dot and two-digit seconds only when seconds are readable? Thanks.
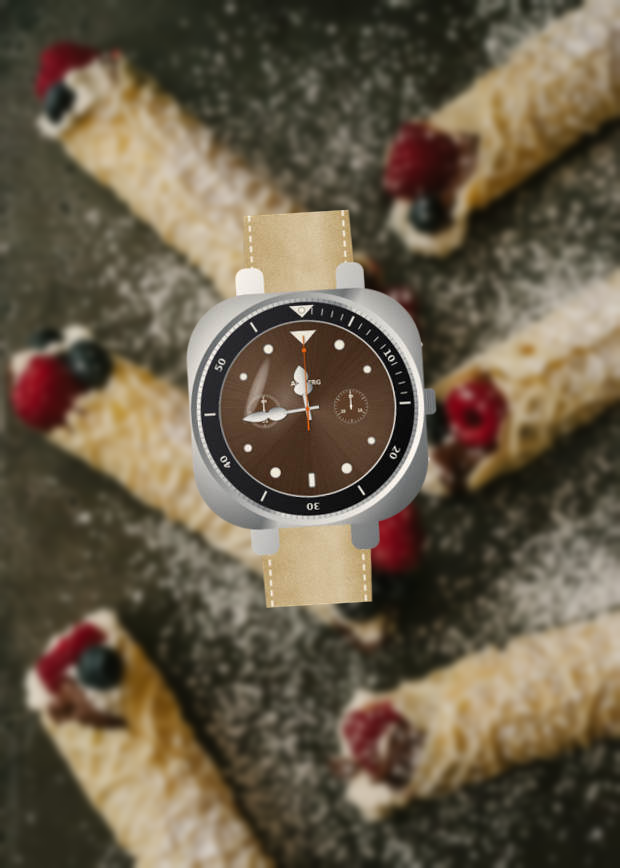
11.44
